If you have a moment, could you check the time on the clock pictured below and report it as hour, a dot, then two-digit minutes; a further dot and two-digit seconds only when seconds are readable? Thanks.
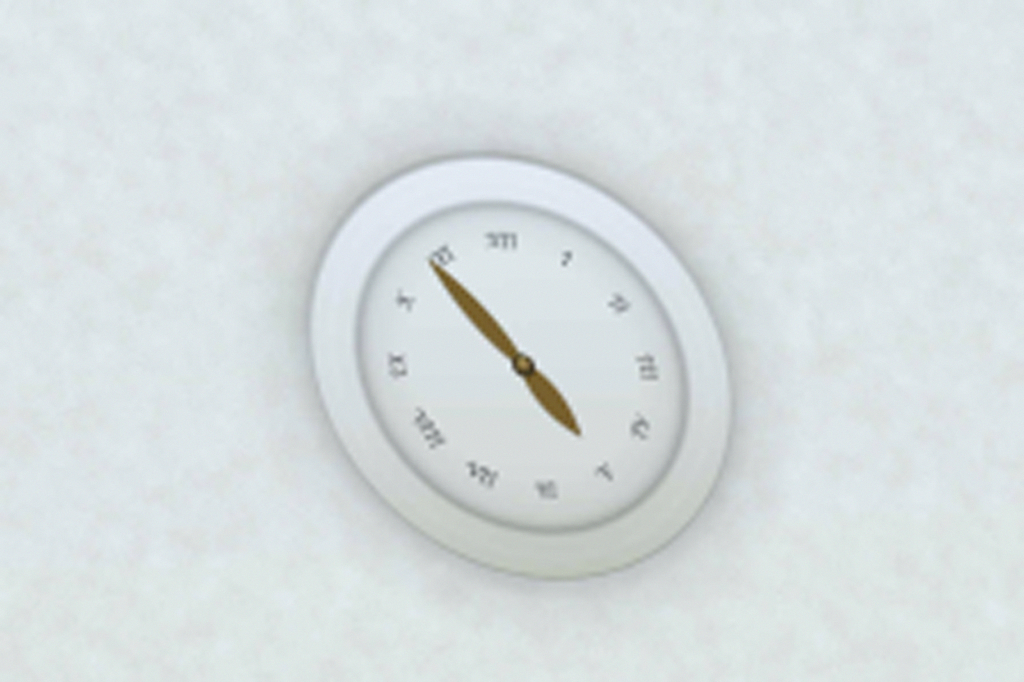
4.54
